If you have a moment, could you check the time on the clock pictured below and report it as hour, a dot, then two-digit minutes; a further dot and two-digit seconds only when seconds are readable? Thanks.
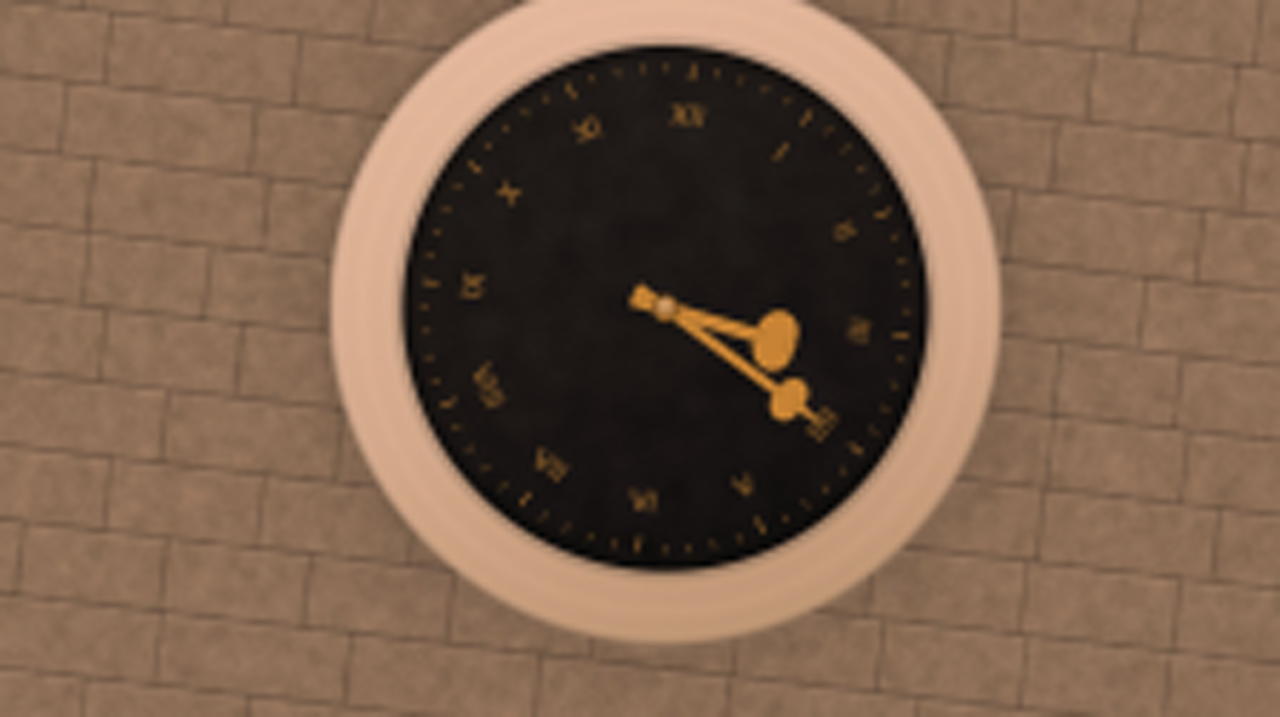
3.20
